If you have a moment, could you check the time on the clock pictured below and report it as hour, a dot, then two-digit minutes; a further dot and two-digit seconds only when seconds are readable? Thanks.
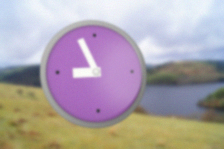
8.56
